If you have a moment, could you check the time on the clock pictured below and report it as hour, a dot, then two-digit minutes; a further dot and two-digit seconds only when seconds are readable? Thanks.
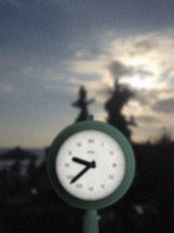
9.38
